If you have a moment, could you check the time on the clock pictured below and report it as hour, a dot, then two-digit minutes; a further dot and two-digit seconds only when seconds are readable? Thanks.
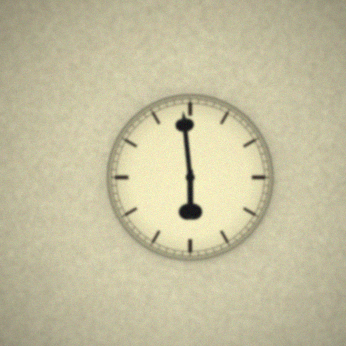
5.59
